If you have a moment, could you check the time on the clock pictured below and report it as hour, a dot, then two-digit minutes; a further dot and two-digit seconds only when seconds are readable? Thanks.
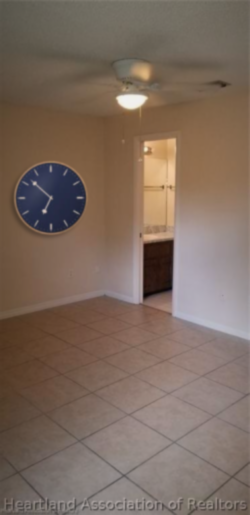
6.52
